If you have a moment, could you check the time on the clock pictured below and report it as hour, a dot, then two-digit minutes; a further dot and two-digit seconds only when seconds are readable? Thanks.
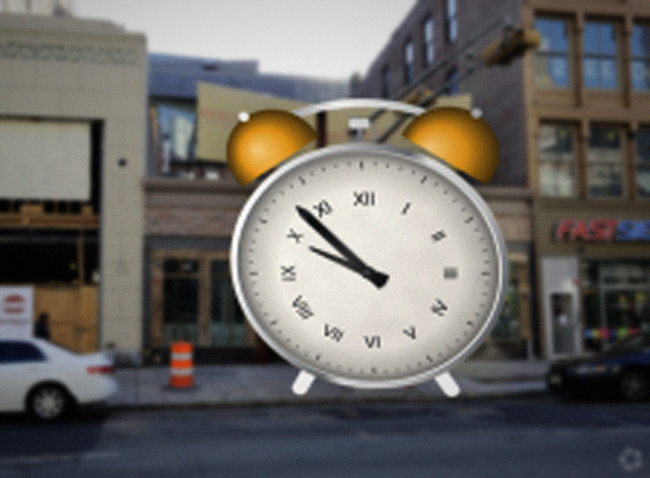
9.53
